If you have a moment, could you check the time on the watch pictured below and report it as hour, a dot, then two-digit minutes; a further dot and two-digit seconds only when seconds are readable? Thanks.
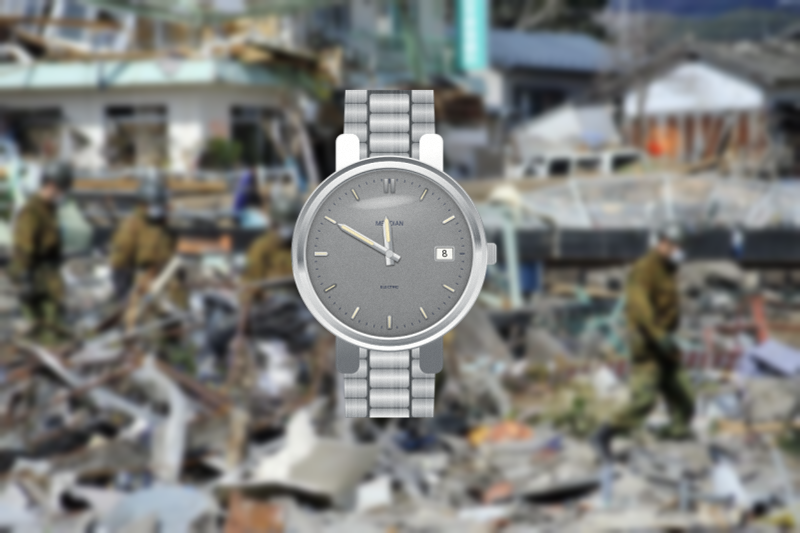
11.50
